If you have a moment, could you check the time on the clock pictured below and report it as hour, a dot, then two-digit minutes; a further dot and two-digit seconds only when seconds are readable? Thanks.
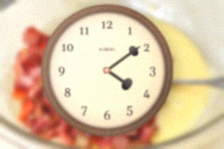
4.09
